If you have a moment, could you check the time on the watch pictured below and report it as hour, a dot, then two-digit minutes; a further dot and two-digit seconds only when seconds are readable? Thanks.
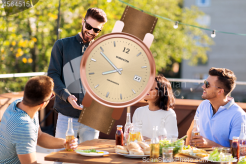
7.49
